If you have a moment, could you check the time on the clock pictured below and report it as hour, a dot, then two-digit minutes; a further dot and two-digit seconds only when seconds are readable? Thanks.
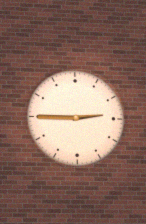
2.45
